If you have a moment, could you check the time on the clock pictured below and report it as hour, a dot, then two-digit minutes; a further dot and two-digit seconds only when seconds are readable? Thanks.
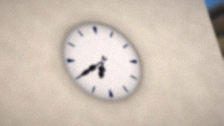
6.40
